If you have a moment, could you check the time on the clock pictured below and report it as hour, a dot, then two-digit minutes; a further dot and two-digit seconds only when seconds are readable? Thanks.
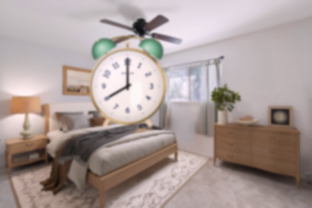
8.00
